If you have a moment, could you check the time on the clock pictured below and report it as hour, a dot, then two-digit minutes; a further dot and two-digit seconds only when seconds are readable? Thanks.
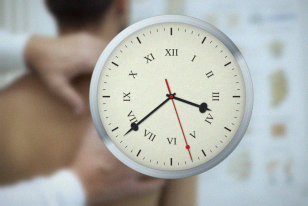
3.38.27
